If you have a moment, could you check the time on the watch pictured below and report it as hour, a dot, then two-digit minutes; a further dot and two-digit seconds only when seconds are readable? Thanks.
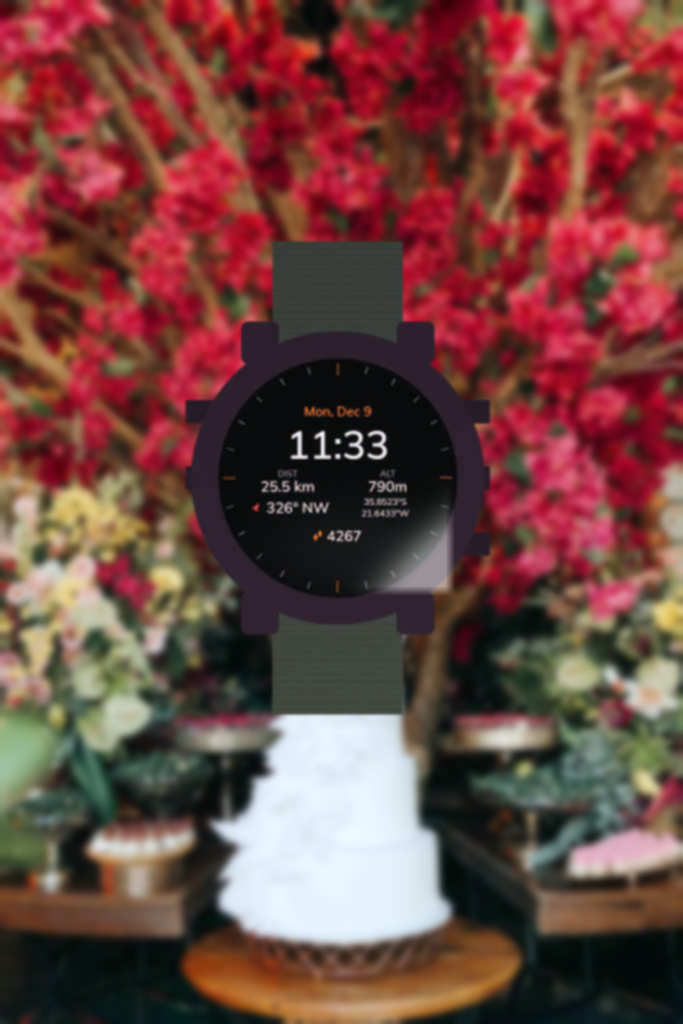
11.33
